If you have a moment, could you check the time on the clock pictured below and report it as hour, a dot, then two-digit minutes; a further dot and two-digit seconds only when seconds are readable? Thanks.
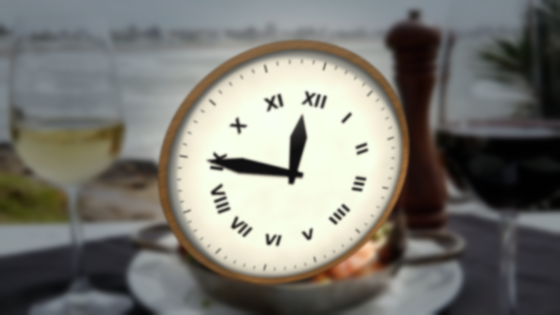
11.45
